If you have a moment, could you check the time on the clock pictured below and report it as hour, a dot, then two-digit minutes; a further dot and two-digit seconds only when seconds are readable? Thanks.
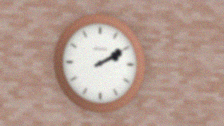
2.10
